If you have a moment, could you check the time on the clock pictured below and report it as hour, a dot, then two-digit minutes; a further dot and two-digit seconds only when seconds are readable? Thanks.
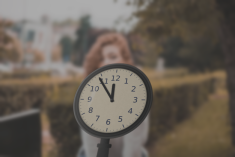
11.54
